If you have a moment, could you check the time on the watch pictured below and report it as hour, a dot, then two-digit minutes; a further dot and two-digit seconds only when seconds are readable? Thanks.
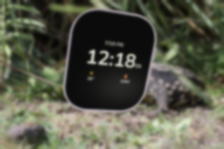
12.18
